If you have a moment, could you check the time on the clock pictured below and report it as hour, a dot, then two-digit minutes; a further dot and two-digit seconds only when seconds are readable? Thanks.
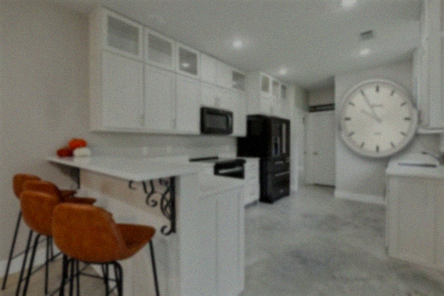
9.55
